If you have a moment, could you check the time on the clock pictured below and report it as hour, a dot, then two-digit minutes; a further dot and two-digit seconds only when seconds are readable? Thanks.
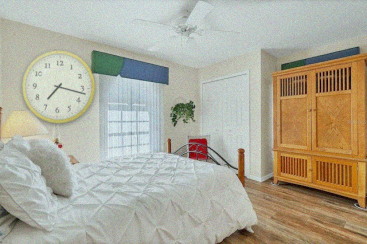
7.17
